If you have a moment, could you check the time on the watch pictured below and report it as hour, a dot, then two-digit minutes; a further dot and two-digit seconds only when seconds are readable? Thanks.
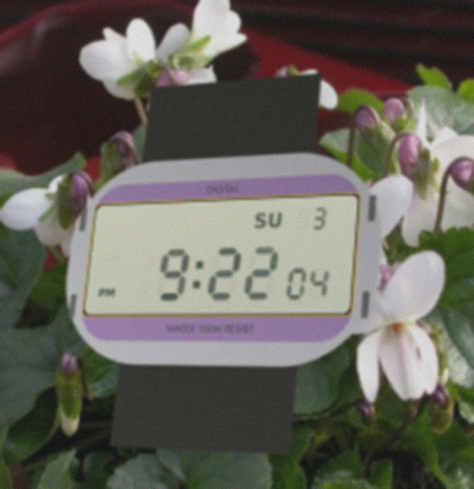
9.22.04
